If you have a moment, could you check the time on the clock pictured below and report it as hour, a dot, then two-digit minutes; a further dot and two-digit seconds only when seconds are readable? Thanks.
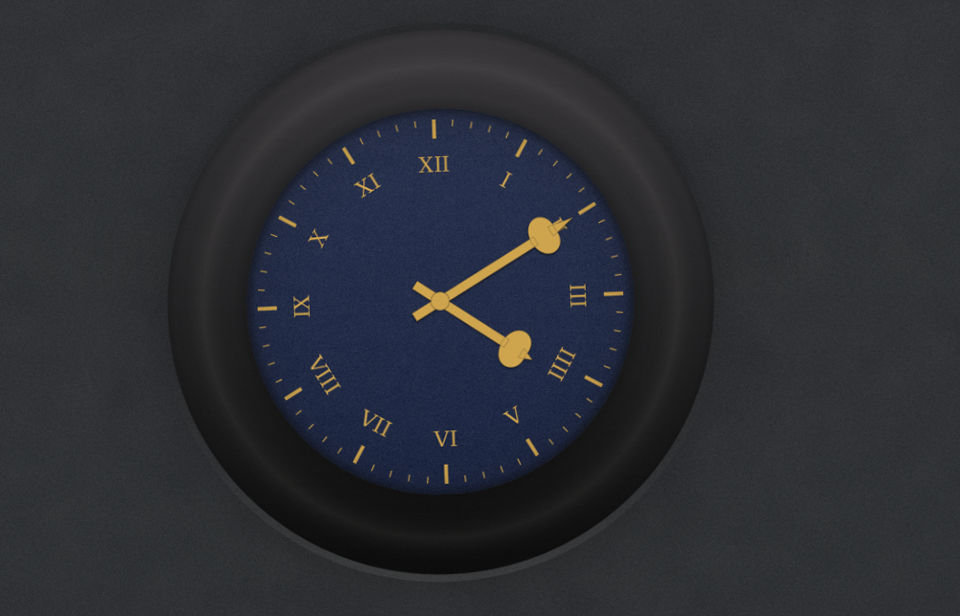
4.10
